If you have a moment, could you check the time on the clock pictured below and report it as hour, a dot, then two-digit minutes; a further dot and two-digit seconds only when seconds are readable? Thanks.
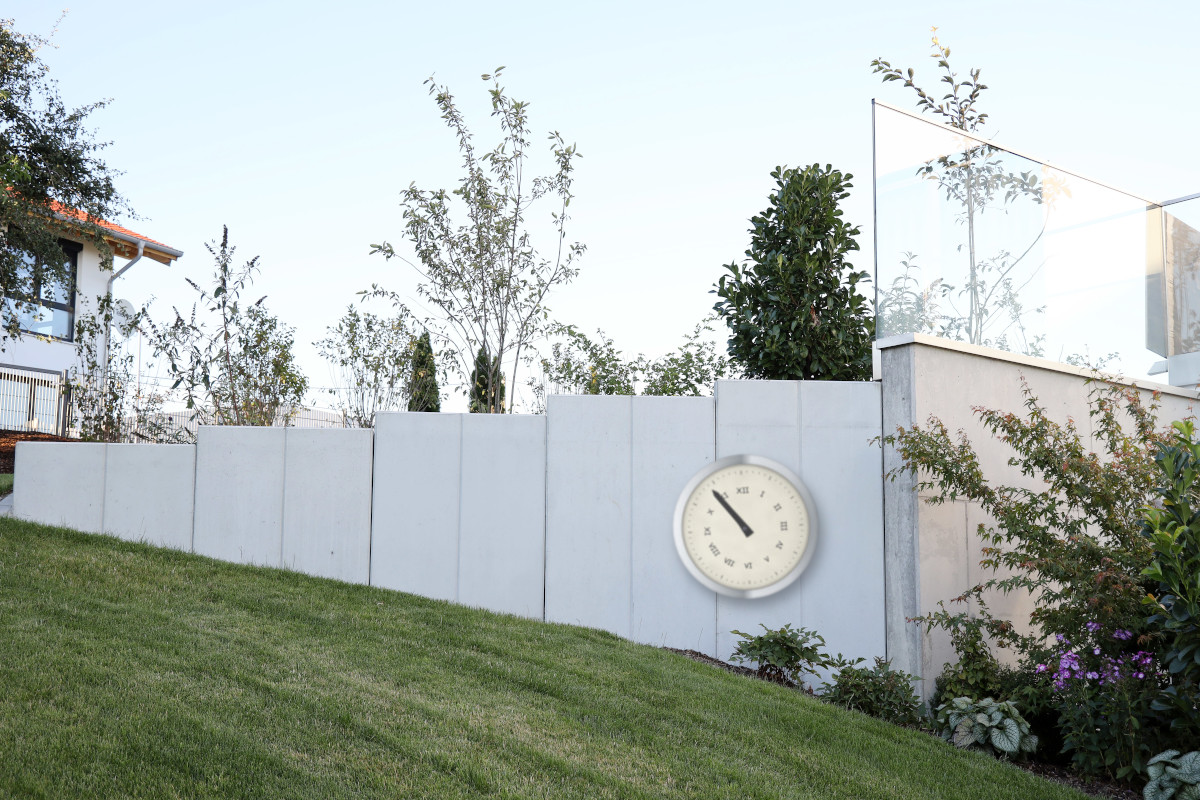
10.54
